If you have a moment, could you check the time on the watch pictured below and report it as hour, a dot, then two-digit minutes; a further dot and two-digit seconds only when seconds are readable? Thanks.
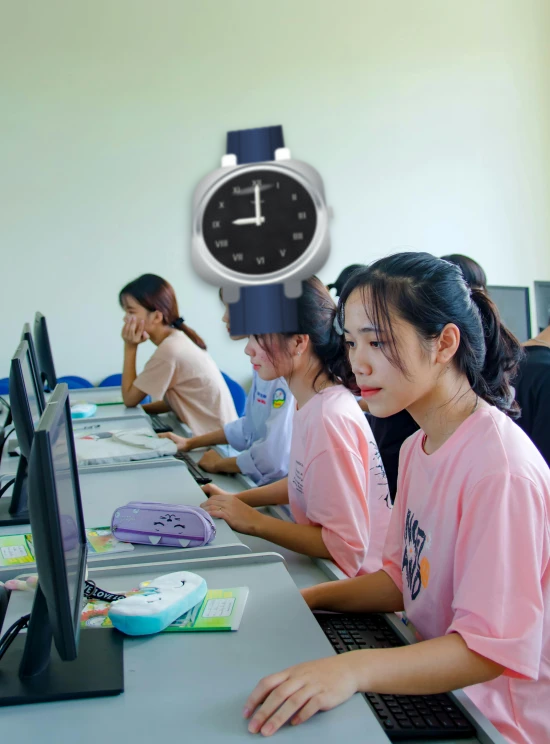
9.00
